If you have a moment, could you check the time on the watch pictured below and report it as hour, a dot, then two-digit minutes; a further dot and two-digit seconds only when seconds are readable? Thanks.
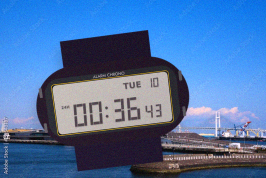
0.36.43
